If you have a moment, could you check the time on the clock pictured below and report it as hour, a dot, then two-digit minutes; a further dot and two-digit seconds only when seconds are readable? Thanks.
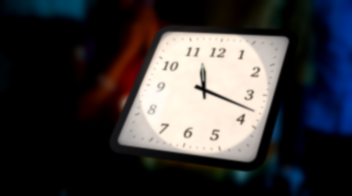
11.18
